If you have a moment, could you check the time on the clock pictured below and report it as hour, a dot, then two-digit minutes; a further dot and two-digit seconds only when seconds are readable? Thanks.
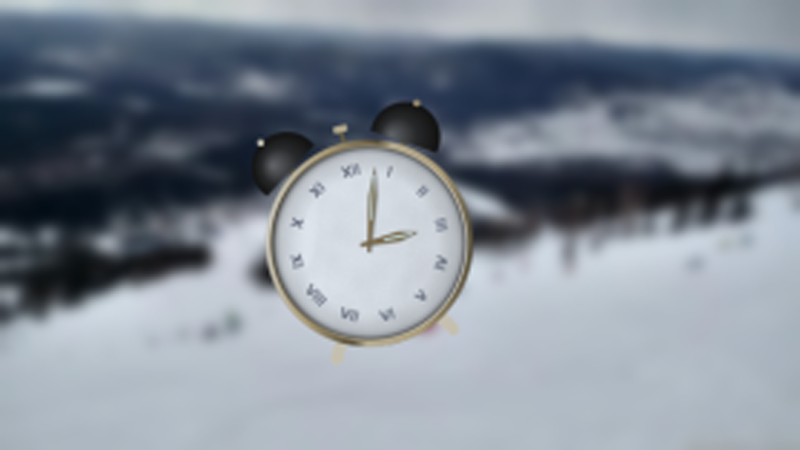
3.03
